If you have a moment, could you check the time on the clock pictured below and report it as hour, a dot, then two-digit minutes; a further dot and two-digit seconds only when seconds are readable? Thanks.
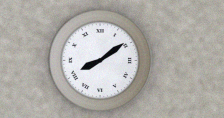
8.09
